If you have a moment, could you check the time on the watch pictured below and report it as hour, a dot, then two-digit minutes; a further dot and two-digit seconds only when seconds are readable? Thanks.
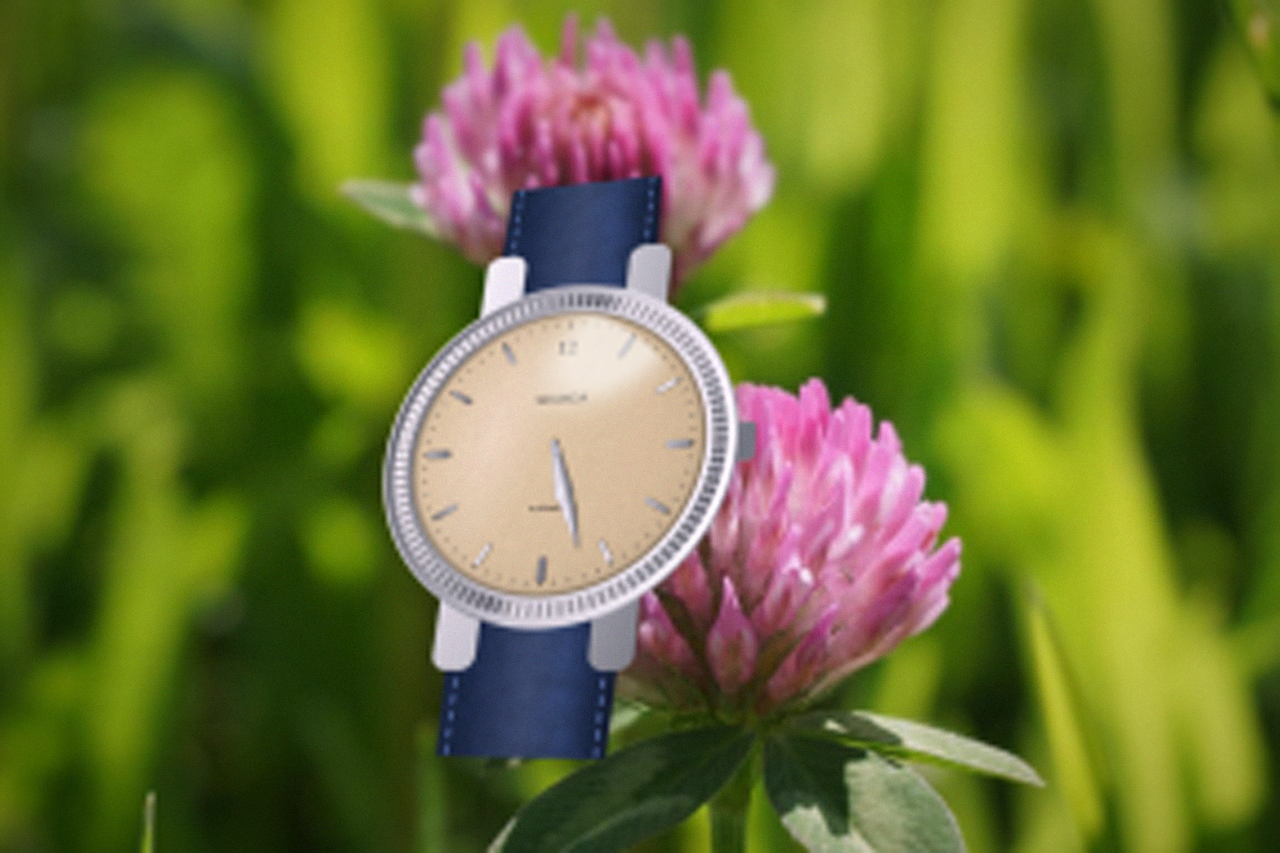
5.27
